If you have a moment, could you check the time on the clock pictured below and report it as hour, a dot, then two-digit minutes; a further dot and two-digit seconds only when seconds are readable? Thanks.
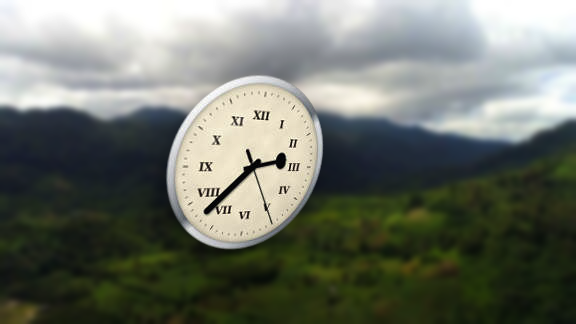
2.37.25
